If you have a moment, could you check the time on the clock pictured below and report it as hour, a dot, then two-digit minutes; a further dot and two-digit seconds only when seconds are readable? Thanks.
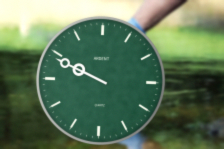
9.49
